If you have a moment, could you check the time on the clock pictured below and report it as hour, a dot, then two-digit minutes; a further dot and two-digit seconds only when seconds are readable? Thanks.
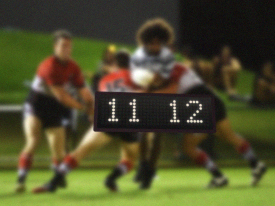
11.12
